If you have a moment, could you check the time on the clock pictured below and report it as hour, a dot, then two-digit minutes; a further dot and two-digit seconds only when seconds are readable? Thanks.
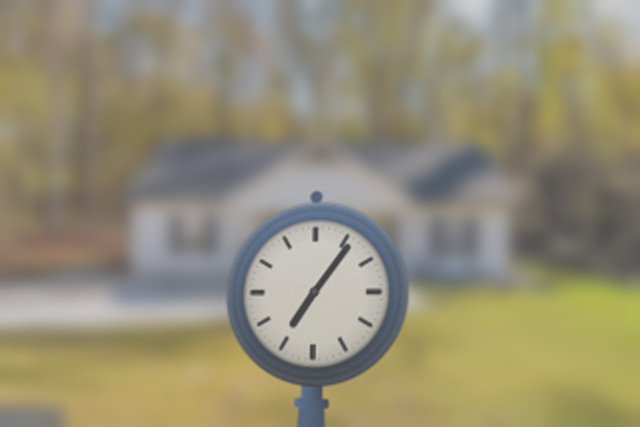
7.06
